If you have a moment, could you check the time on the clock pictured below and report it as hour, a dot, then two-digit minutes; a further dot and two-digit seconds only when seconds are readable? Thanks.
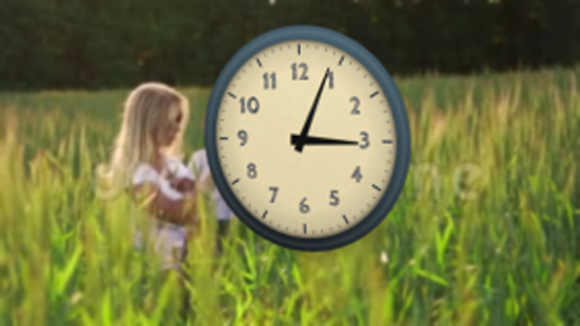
3.04
